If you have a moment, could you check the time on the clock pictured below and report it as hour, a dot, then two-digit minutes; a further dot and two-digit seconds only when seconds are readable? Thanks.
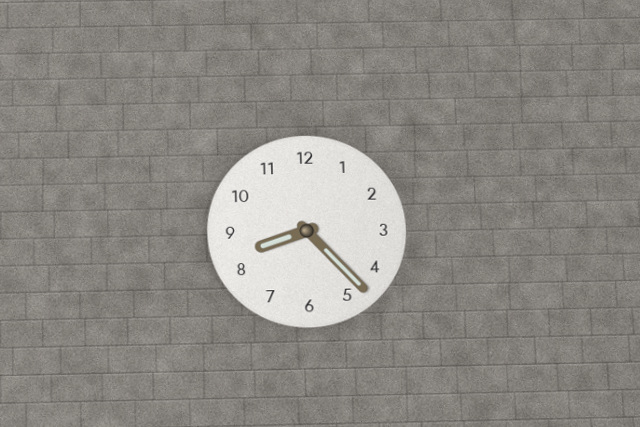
8.23
